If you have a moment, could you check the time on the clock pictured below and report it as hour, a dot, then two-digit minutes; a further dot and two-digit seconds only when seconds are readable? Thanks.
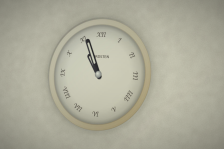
10.56
